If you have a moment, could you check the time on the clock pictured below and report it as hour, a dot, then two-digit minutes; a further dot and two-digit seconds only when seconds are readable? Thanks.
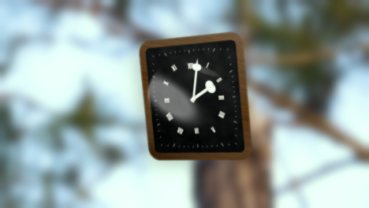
2.02
